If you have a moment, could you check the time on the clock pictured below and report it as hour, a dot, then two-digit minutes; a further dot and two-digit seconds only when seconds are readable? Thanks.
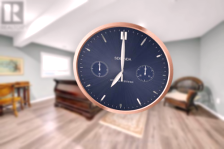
7.00
